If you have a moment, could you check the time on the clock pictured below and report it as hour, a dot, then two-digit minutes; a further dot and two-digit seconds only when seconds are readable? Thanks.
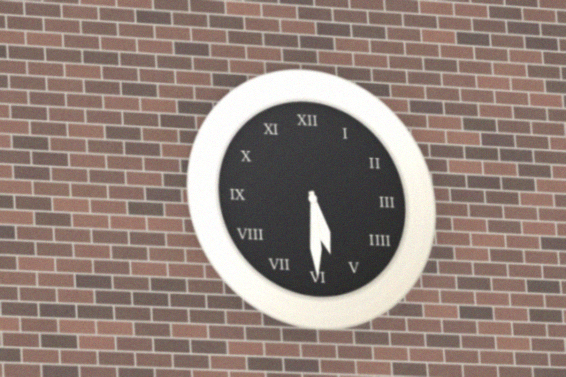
5.30
